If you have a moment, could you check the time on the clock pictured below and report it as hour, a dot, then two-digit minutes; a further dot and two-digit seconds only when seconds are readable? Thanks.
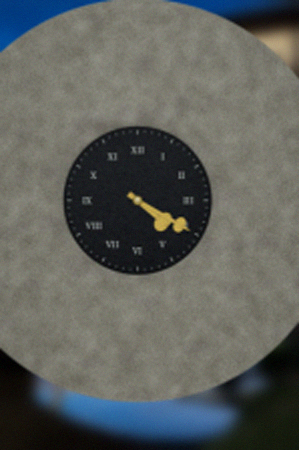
4.20
